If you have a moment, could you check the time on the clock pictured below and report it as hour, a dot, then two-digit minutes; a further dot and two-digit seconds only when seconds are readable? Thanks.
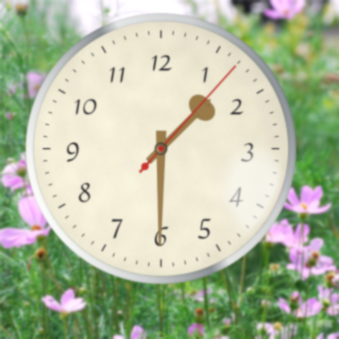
1.30.07
